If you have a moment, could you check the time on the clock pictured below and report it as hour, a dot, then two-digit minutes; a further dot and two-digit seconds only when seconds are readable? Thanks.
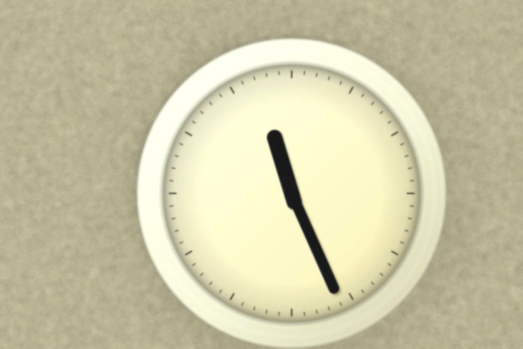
11.26
